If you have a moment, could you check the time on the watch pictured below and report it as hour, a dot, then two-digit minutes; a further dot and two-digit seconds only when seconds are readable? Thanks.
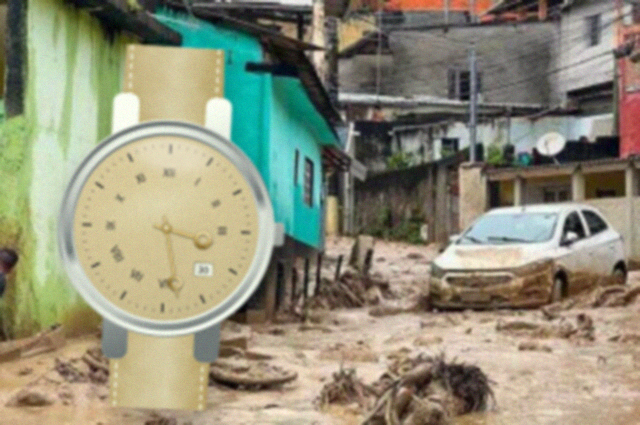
3.28
